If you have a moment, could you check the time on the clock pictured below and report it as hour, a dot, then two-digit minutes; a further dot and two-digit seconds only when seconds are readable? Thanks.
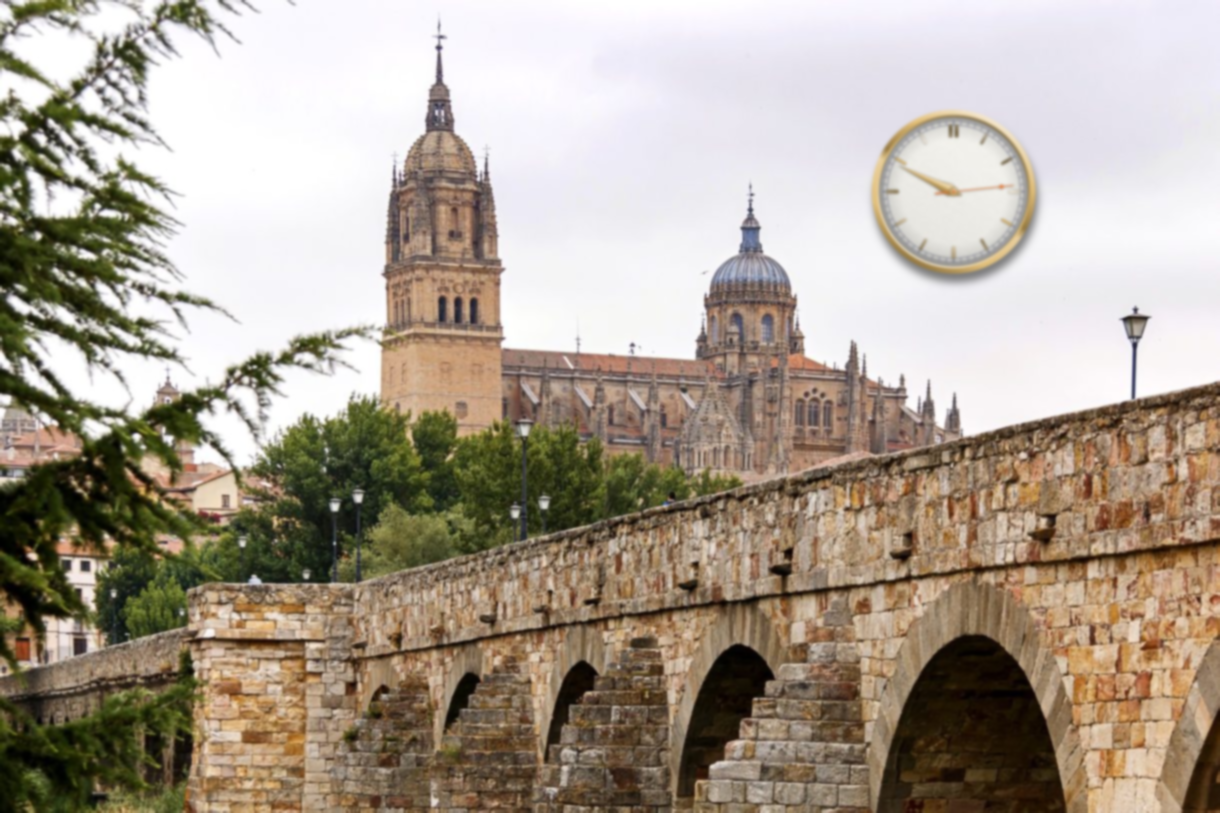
9.49.14
